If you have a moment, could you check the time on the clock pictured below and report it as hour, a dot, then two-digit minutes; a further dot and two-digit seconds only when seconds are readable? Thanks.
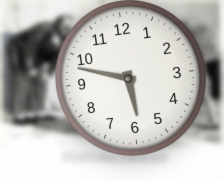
5.48
